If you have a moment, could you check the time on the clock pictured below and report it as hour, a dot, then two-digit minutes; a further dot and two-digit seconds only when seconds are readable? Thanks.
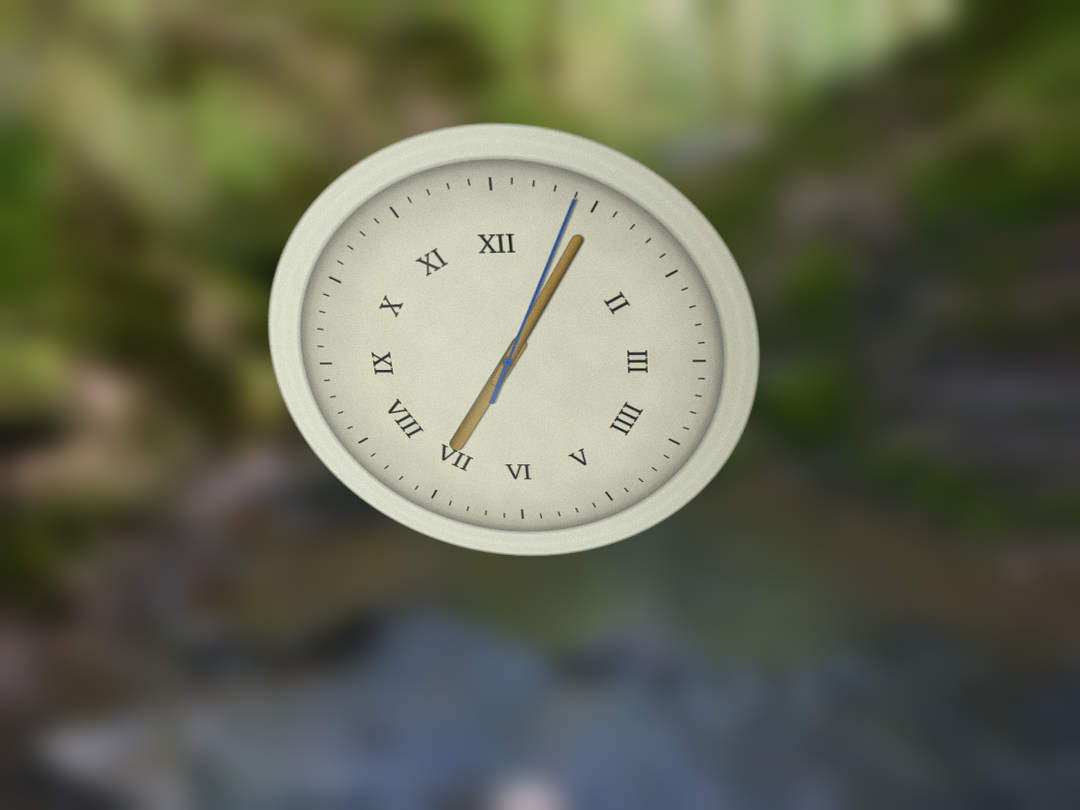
7.05.04
